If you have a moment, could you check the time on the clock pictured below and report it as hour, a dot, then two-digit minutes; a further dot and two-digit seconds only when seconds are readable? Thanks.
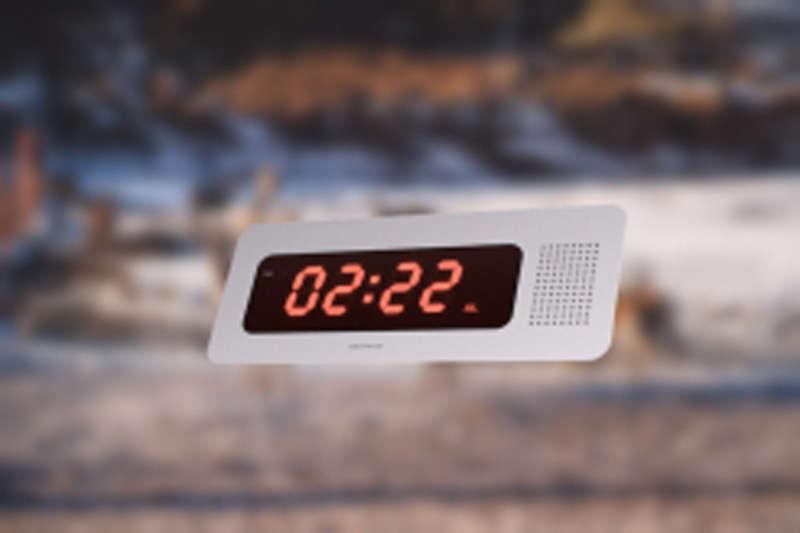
2.22
